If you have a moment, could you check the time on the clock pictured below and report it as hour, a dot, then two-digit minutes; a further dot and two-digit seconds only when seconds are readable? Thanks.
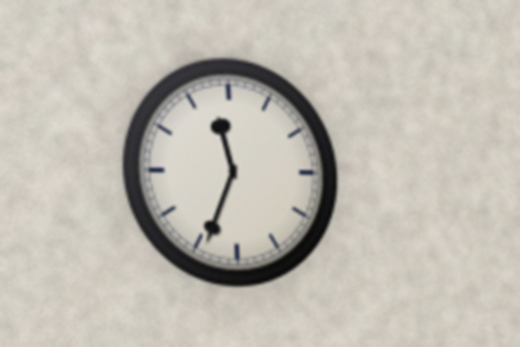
11.34
